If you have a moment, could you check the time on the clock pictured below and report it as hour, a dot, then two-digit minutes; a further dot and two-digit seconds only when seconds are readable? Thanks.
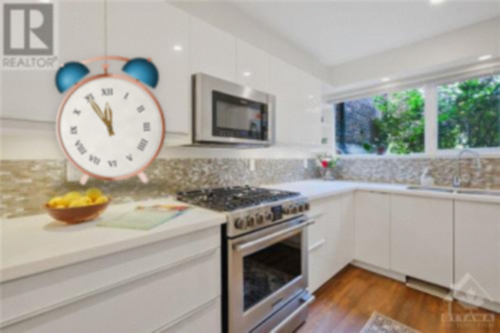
11.55
